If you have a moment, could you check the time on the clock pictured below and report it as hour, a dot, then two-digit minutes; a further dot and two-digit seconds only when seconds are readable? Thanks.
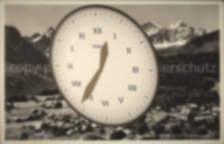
12.36
